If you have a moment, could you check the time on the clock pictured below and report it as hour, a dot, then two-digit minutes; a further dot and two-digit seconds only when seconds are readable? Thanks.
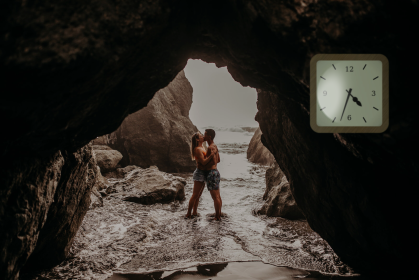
4.33
